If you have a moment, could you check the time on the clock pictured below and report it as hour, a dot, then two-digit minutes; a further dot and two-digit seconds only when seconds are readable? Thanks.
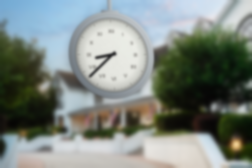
8.38
